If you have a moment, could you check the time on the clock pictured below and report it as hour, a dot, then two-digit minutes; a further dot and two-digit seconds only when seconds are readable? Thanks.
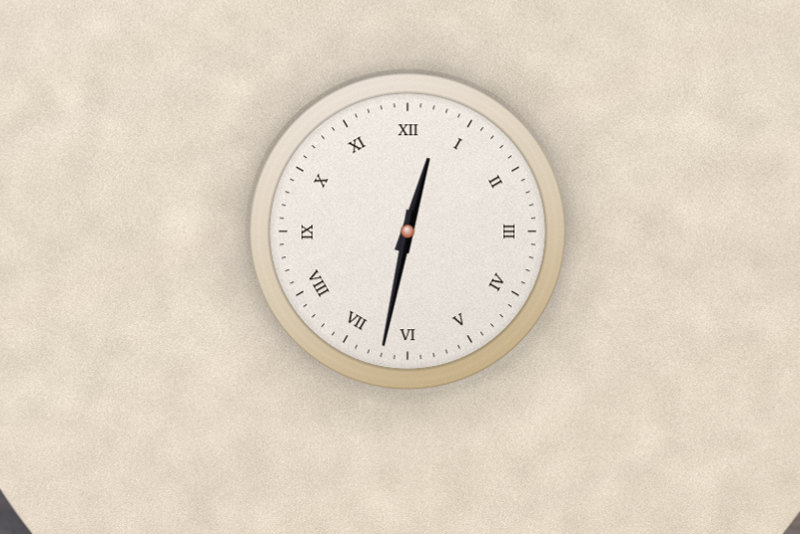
12.32
